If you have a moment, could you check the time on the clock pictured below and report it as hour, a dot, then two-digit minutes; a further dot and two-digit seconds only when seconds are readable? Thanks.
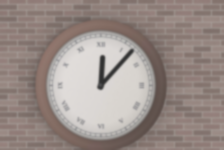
12.07
